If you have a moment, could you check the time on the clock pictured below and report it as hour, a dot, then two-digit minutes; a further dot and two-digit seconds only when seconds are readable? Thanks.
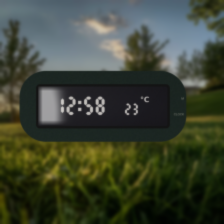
12.58
